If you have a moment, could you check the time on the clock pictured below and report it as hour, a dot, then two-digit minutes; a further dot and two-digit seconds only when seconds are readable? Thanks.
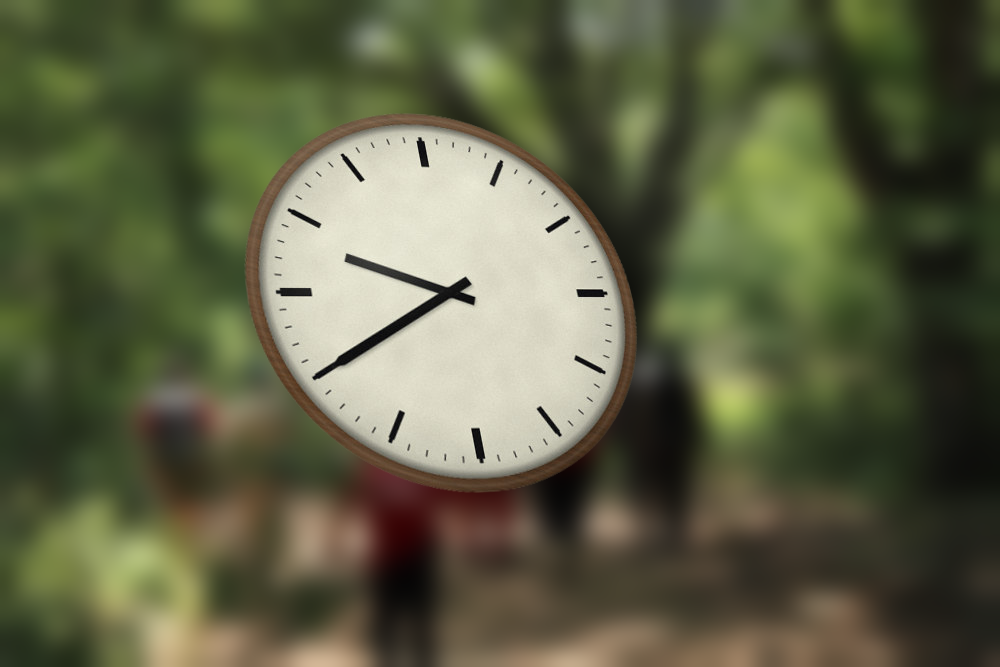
9.40
